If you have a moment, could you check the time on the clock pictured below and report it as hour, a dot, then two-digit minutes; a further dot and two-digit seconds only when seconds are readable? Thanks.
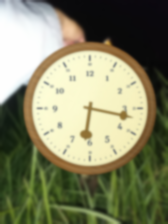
6.17
